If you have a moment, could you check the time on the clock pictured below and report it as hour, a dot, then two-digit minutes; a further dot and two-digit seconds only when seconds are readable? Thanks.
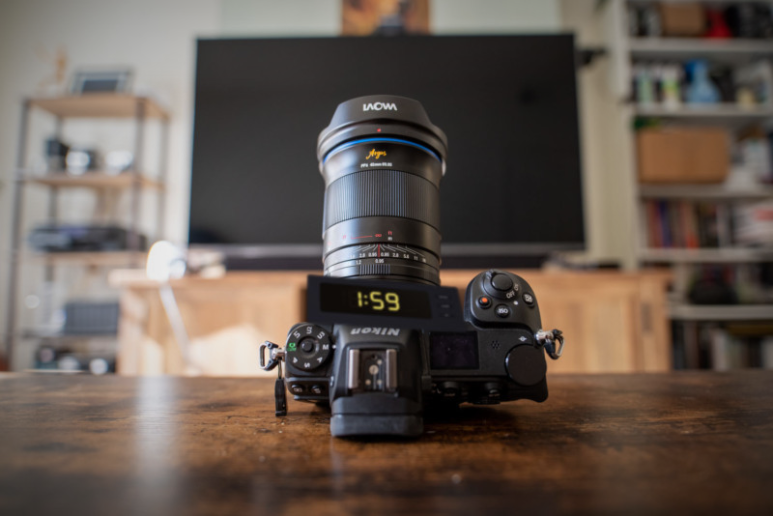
1.59
